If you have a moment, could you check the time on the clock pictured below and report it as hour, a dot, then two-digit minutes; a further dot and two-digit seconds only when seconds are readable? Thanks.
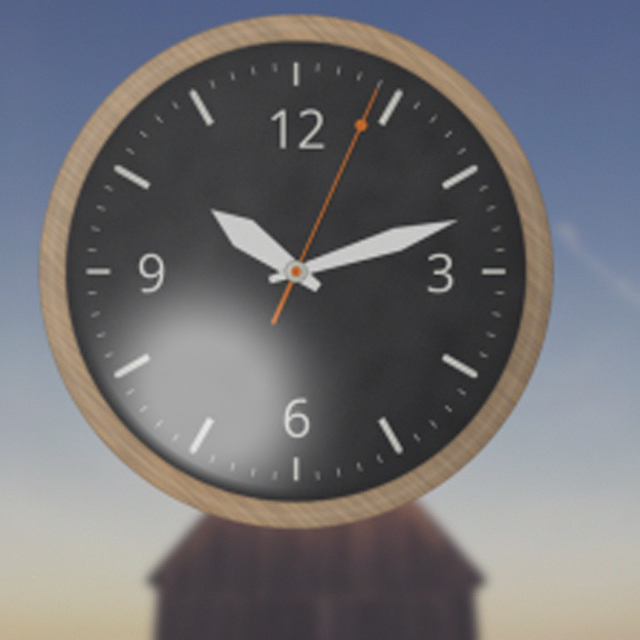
10.12.04
